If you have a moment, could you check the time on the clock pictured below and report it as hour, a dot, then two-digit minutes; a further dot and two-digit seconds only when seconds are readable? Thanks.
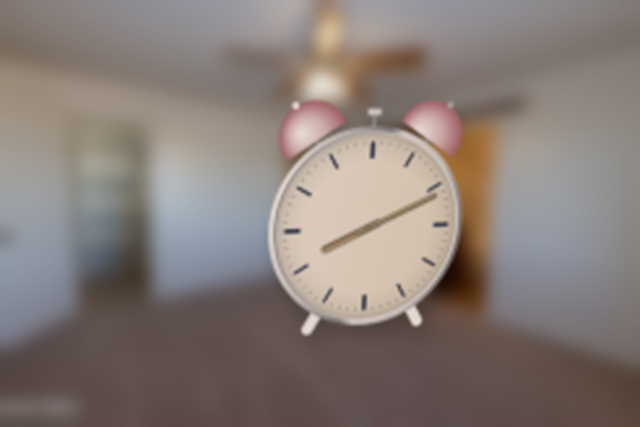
8.11
